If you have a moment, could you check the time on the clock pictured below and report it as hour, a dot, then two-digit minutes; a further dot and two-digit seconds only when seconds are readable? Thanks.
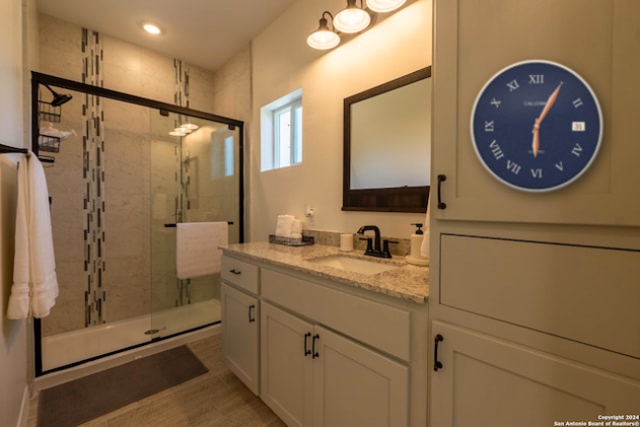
6.05
